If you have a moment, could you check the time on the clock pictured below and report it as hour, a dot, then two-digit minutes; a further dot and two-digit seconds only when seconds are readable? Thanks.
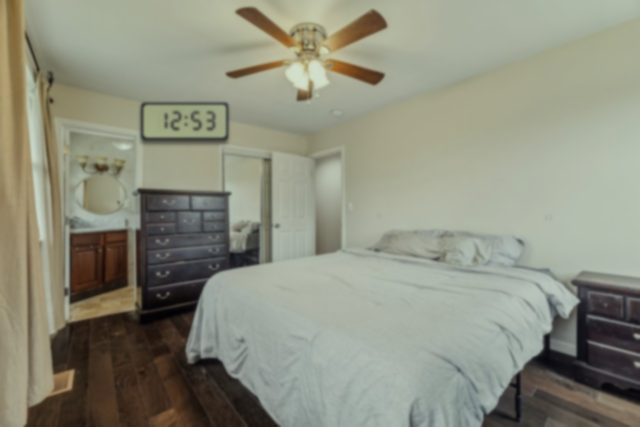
12.53
